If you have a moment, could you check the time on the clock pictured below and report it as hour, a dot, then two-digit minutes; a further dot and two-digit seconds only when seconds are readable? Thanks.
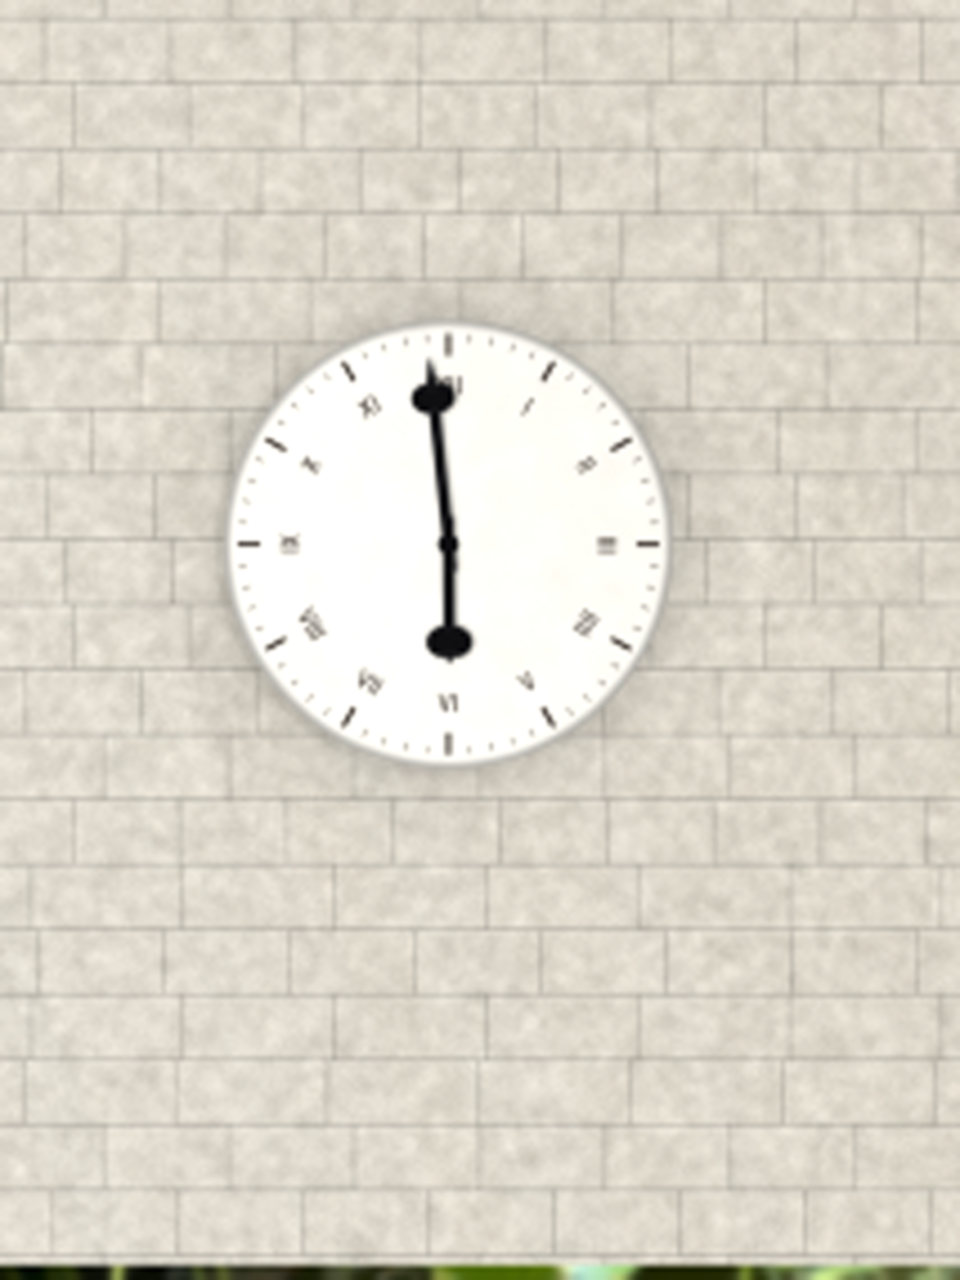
5.59
